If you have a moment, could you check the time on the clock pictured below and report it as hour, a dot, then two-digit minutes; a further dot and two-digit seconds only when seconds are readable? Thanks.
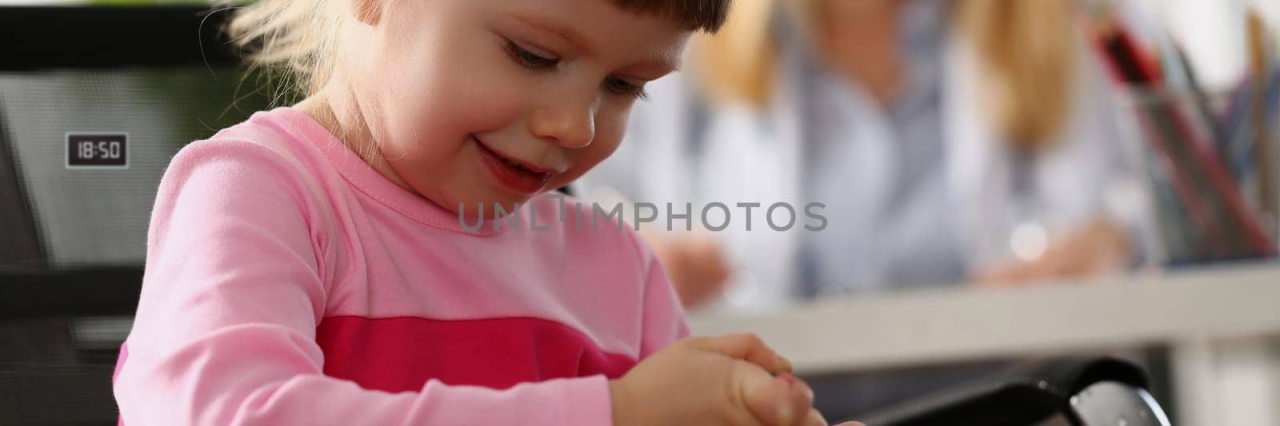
18.50
